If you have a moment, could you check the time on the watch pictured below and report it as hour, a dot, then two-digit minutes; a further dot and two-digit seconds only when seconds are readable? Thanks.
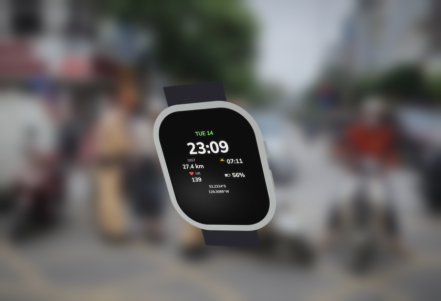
23.09
